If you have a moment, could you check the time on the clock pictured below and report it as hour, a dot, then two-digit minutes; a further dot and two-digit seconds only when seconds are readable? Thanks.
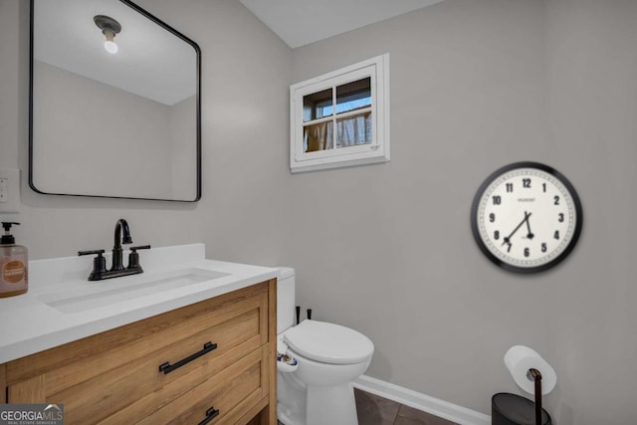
5.37
